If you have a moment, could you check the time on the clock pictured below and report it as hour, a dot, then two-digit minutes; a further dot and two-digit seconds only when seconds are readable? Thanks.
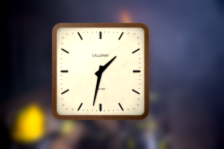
1.32
